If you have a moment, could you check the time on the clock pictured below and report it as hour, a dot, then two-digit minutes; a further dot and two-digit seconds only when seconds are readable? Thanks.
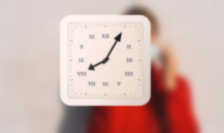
8.05
